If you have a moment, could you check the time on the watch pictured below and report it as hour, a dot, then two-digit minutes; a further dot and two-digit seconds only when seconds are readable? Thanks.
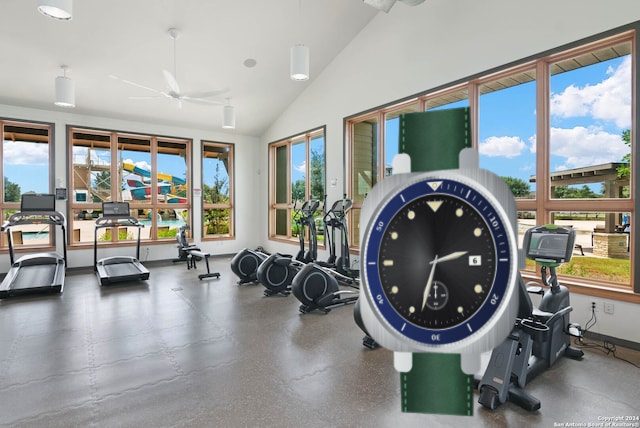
2.33
